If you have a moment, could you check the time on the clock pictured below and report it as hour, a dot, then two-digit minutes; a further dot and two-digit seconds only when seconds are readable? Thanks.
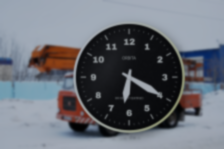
6.20
